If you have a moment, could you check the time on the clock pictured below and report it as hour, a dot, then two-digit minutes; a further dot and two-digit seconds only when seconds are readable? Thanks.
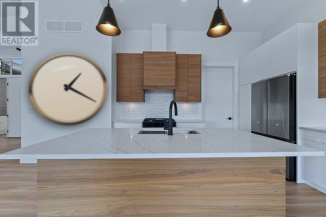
1.20
